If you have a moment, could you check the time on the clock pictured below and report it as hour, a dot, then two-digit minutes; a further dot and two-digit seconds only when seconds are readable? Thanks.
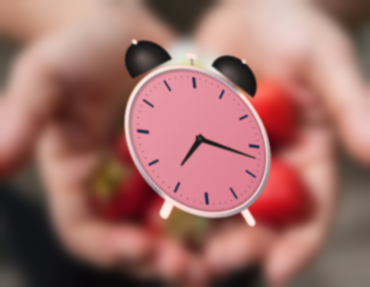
7.17
